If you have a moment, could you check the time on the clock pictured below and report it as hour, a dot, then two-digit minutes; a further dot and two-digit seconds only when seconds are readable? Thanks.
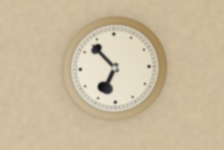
6.53
